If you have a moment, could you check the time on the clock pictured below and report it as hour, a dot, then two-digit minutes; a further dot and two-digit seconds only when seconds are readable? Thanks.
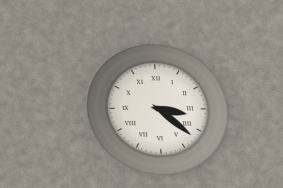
3.22
